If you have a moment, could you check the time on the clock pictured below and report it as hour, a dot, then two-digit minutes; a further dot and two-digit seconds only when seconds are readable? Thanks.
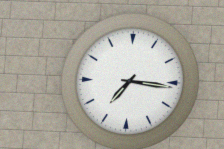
7.16
